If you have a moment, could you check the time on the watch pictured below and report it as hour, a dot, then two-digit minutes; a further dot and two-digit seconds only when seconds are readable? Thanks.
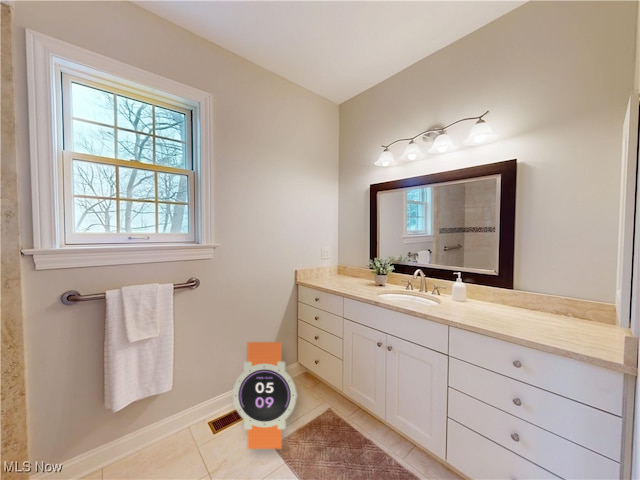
5.09
